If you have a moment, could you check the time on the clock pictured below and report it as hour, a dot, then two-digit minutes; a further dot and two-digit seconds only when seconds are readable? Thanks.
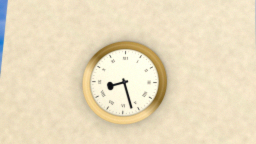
8.27
